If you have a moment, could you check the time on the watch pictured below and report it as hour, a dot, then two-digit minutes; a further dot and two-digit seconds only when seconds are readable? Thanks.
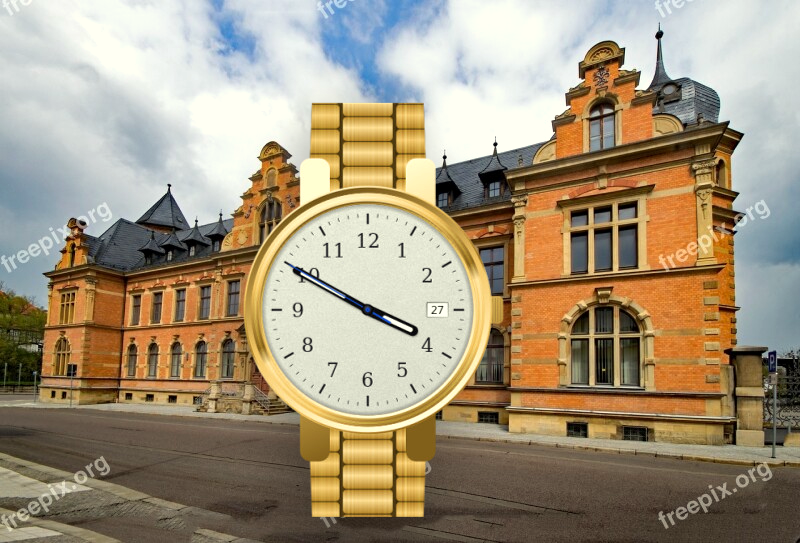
3.49.50
